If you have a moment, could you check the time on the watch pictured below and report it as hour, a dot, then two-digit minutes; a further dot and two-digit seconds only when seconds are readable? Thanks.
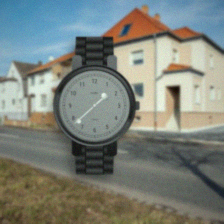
1.38
